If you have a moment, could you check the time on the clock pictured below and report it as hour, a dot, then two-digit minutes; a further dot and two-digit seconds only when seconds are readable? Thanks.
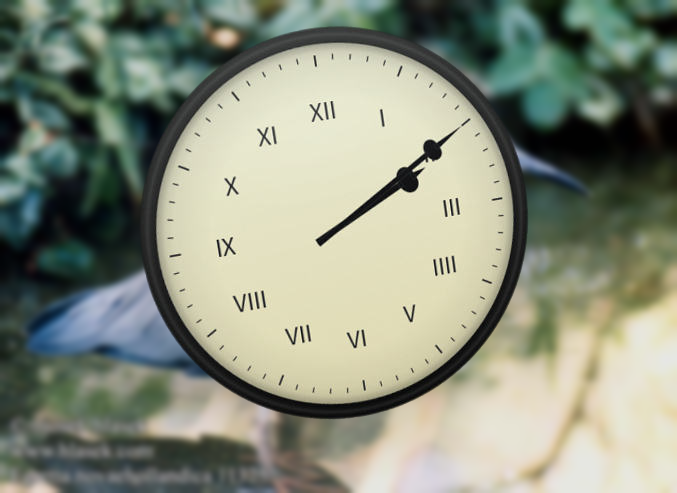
2.10
